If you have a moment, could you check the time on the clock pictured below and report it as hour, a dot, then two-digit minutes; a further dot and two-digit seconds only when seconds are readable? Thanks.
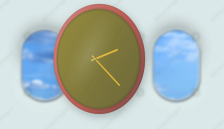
2.22
